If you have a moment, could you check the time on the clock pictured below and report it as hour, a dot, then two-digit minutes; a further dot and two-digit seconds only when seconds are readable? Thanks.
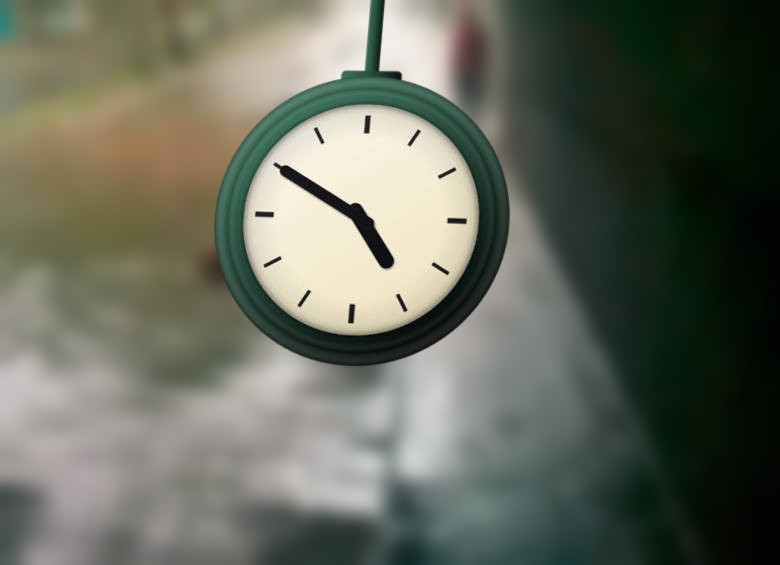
4.50
